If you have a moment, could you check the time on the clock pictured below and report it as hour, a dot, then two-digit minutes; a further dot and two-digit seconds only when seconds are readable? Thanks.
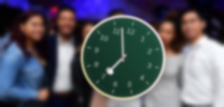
6.57
